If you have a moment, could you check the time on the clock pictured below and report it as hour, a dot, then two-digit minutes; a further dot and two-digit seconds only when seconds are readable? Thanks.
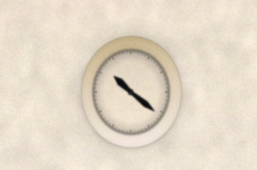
10.21
